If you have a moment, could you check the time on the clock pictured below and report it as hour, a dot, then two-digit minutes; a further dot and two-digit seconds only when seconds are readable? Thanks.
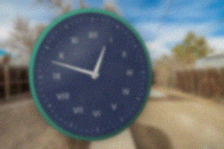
12.48
